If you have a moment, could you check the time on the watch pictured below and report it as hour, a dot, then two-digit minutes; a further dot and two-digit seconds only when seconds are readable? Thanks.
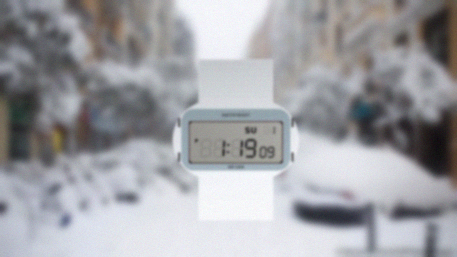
1.19
